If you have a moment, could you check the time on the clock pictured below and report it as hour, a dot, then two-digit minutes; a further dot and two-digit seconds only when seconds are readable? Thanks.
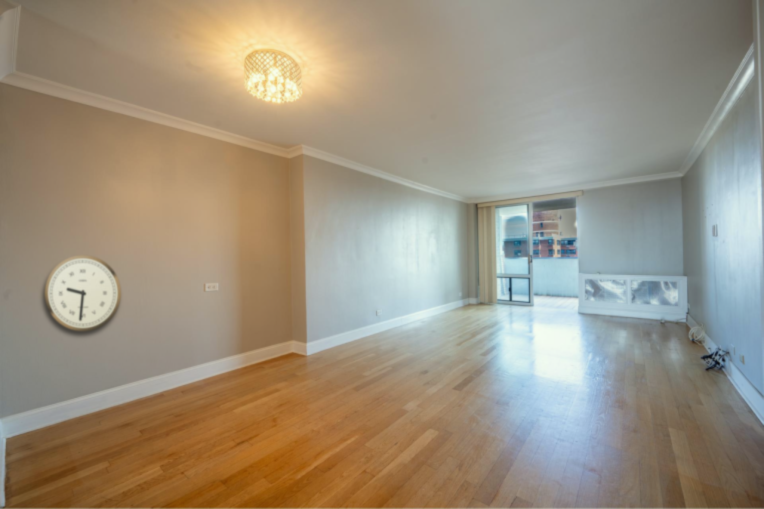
9.31
